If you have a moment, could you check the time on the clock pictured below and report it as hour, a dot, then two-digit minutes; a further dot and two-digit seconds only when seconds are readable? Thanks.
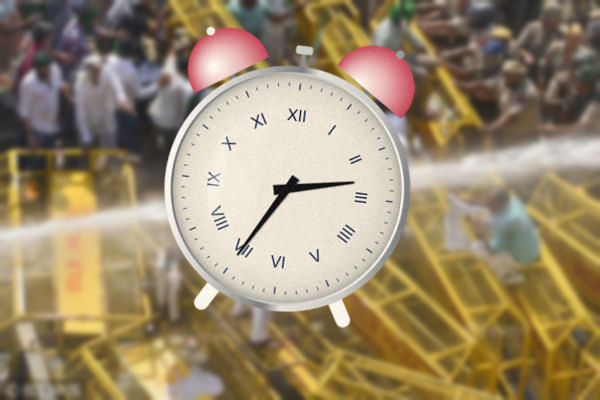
2.35
